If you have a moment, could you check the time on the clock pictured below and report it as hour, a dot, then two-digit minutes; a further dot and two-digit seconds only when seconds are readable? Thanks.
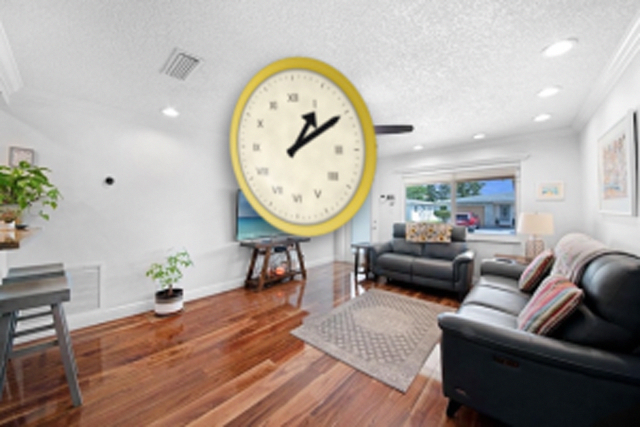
1.10
